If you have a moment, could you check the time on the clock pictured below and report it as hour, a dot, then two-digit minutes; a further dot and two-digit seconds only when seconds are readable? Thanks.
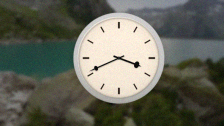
3.41
